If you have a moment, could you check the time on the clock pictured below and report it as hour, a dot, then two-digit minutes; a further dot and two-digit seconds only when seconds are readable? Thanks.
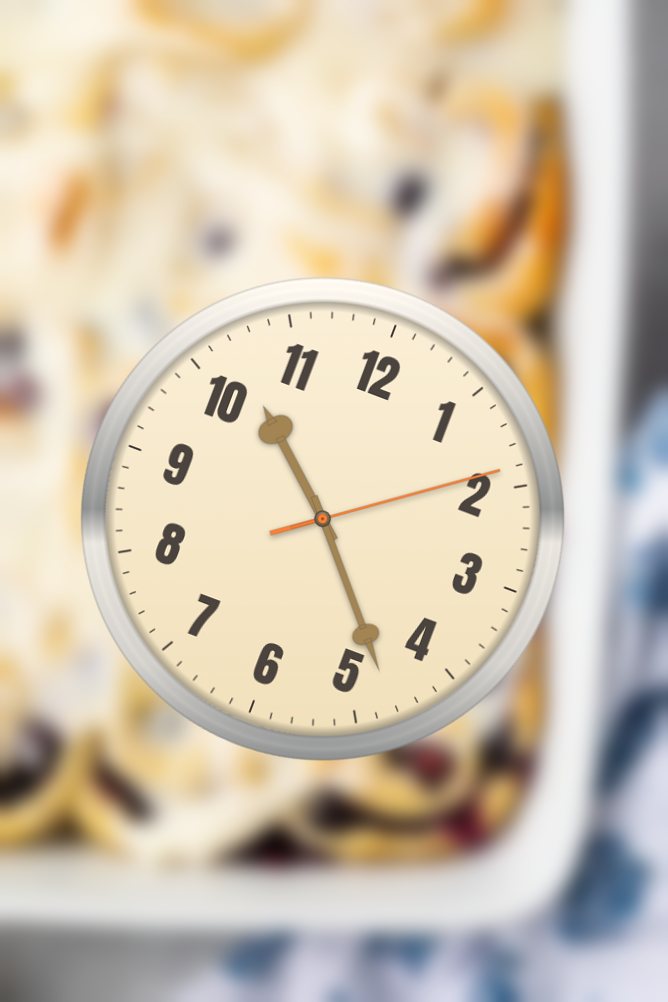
10.23.09
